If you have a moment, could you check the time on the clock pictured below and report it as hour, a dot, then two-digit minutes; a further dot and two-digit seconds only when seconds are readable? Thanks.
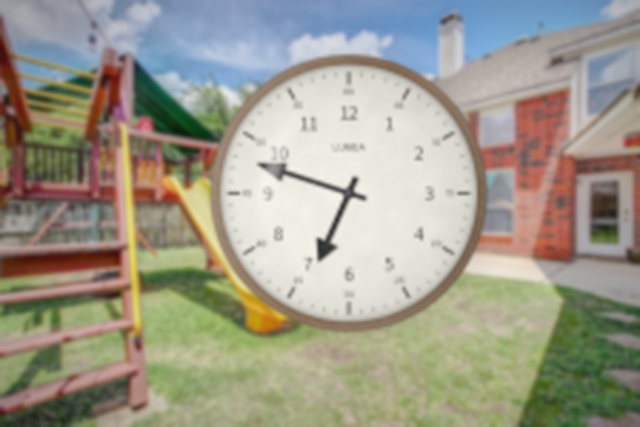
6.48
